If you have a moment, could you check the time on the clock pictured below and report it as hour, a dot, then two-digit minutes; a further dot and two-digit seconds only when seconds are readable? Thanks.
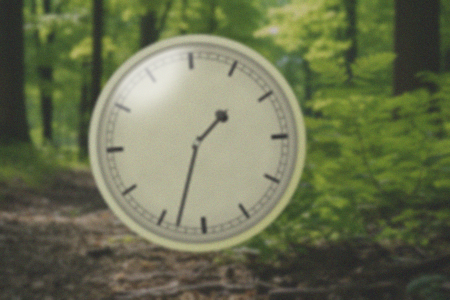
1.33
